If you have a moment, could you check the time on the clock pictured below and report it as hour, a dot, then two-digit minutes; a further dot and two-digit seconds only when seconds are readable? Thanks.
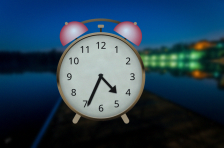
4.34
